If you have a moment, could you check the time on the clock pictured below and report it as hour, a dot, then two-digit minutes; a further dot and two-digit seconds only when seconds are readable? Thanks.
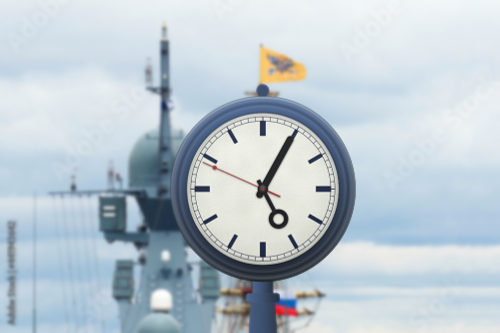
5.04.49
